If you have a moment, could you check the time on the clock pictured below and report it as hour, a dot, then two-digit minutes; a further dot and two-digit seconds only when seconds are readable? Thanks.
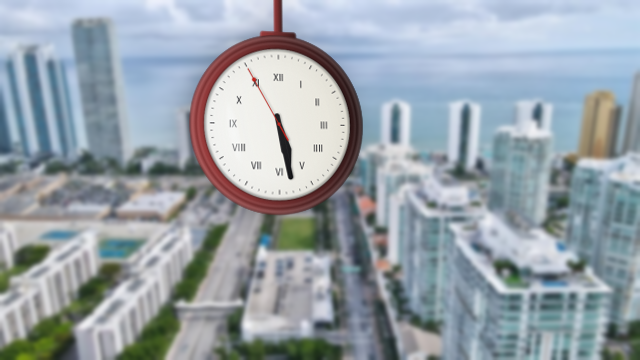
5.27.55
